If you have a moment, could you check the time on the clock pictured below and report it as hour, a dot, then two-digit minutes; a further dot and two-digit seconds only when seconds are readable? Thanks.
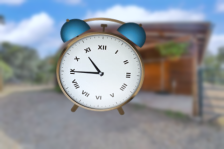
10.45
